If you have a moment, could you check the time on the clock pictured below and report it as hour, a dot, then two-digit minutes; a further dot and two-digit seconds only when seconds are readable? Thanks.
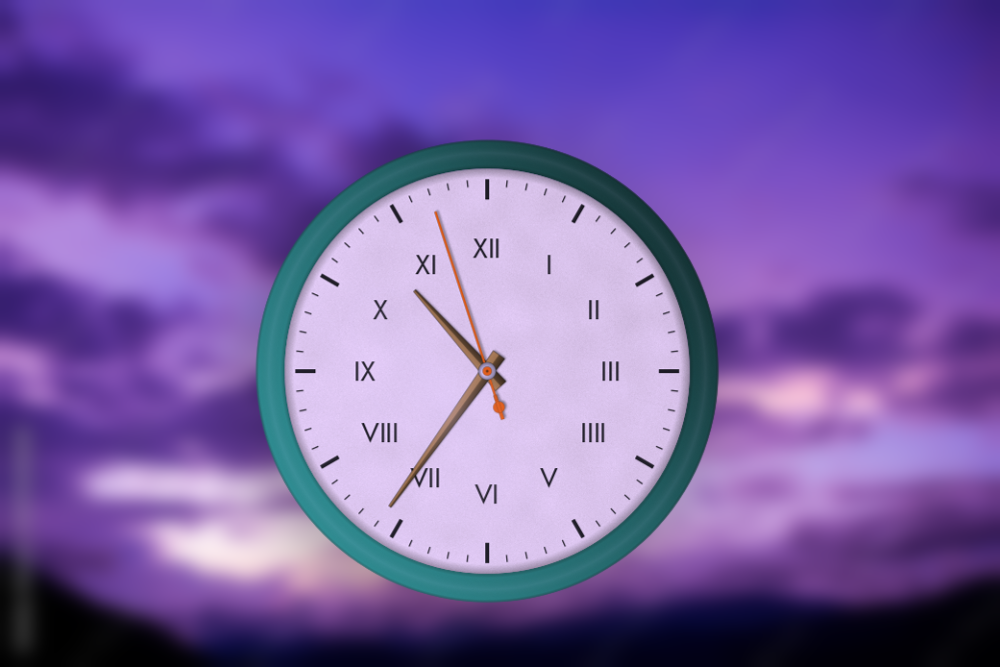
10.35.57
